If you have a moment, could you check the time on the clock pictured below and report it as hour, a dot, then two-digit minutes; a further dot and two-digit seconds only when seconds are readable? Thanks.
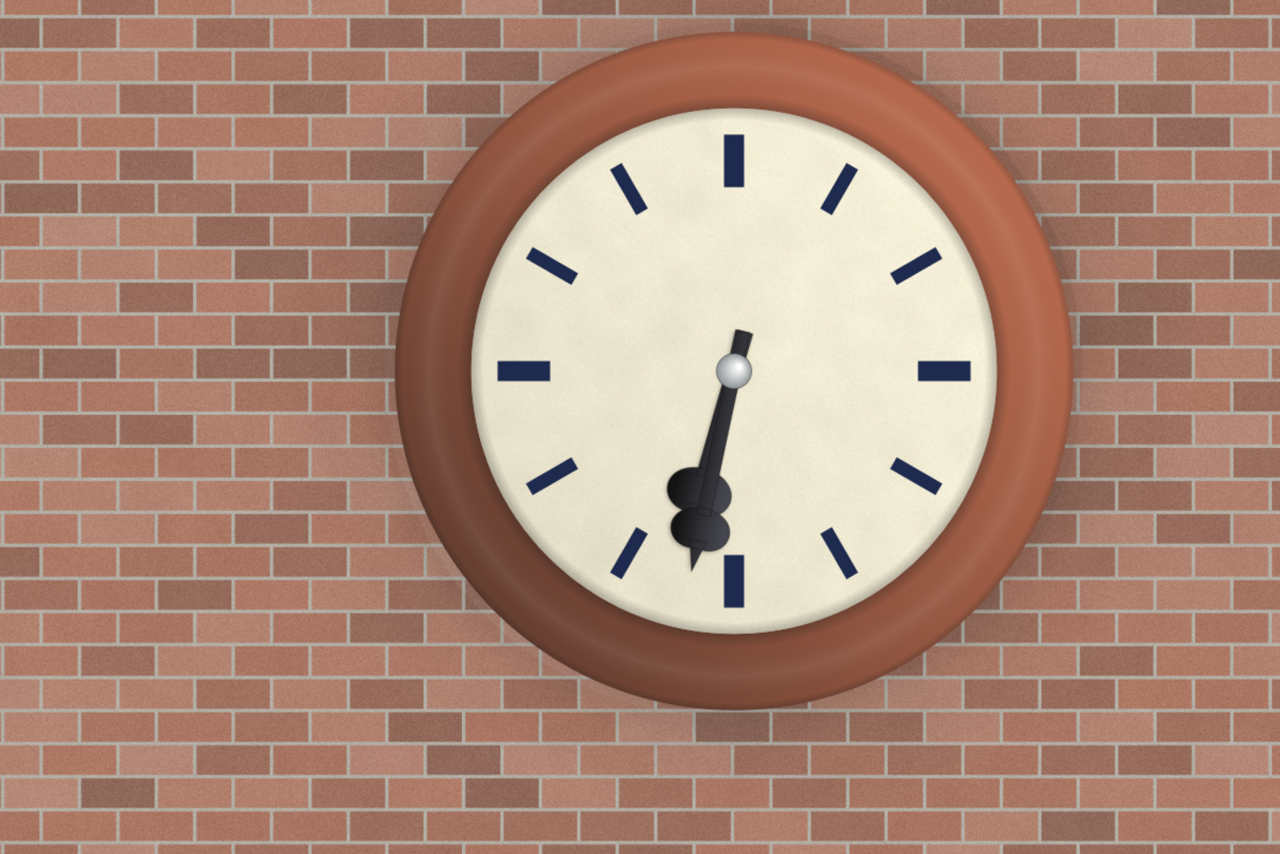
6.32
